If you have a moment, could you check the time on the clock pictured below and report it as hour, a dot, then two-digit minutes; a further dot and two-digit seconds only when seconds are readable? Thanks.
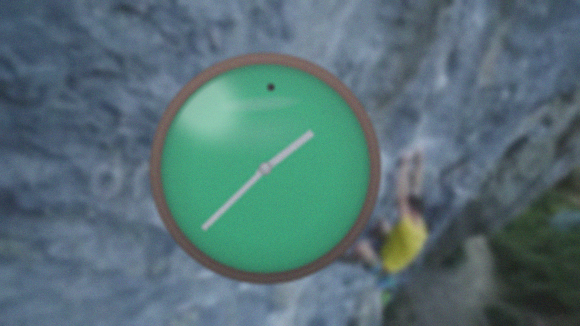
1.37
